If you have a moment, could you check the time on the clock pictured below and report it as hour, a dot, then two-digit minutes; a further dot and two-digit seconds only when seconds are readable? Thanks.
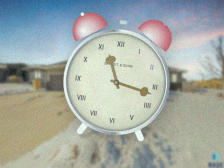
11.17
